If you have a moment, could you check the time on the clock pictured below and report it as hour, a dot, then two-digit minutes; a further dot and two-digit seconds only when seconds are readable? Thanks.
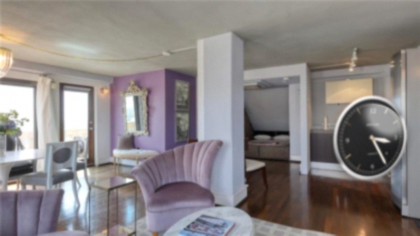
3.25
